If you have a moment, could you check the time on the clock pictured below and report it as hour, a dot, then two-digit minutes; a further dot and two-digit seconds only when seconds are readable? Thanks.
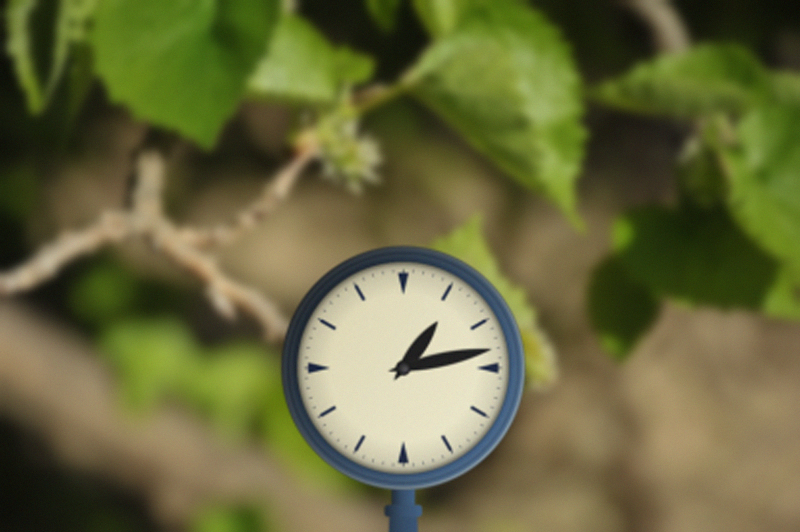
1.13
